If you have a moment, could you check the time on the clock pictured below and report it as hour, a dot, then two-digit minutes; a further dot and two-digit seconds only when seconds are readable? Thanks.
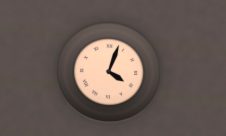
4.03
